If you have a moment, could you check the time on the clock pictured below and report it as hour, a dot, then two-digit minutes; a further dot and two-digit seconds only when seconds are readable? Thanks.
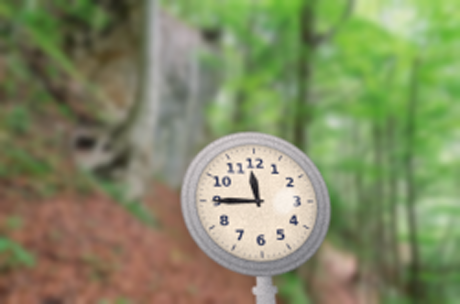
11.45
